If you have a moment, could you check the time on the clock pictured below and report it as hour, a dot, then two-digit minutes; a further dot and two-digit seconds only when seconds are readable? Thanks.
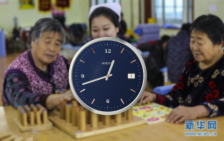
12.42
